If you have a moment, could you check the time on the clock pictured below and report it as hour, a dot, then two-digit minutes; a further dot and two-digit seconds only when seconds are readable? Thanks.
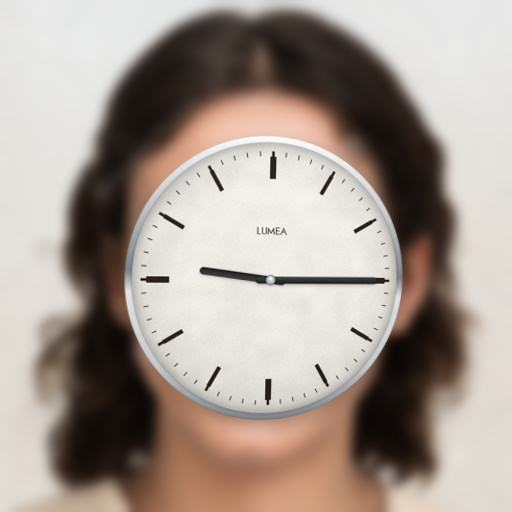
9.15
